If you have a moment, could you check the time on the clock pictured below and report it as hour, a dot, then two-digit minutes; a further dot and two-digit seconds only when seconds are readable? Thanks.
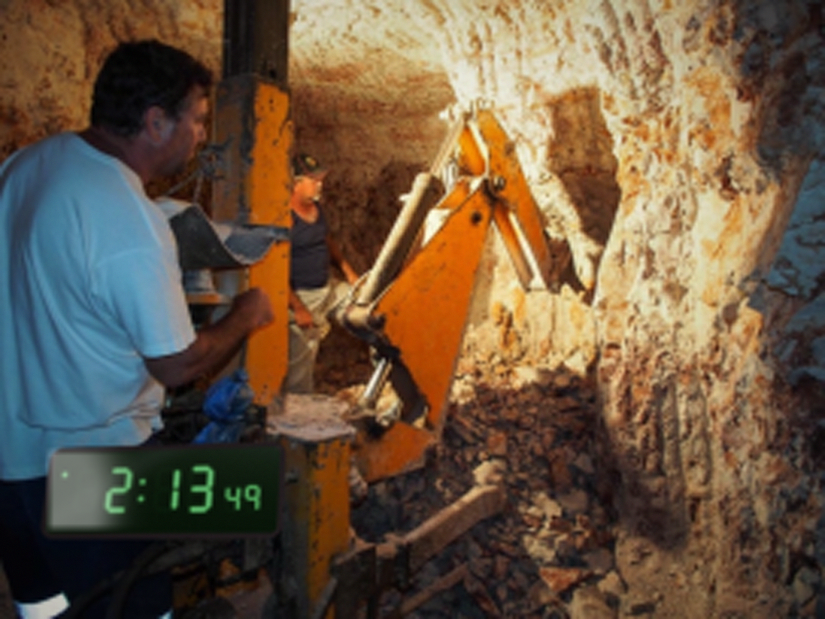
2.13.49
